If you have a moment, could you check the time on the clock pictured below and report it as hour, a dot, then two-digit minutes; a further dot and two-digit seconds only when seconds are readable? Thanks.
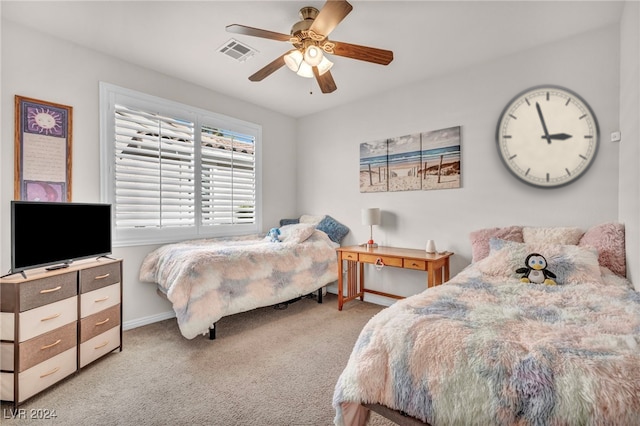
2.57
